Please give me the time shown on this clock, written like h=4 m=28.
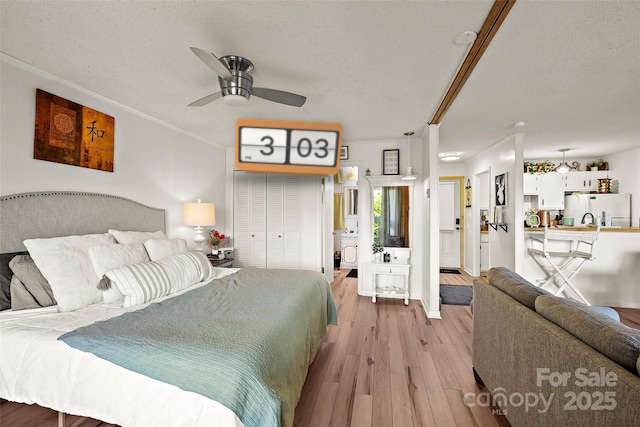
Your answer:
h=3 m=3
